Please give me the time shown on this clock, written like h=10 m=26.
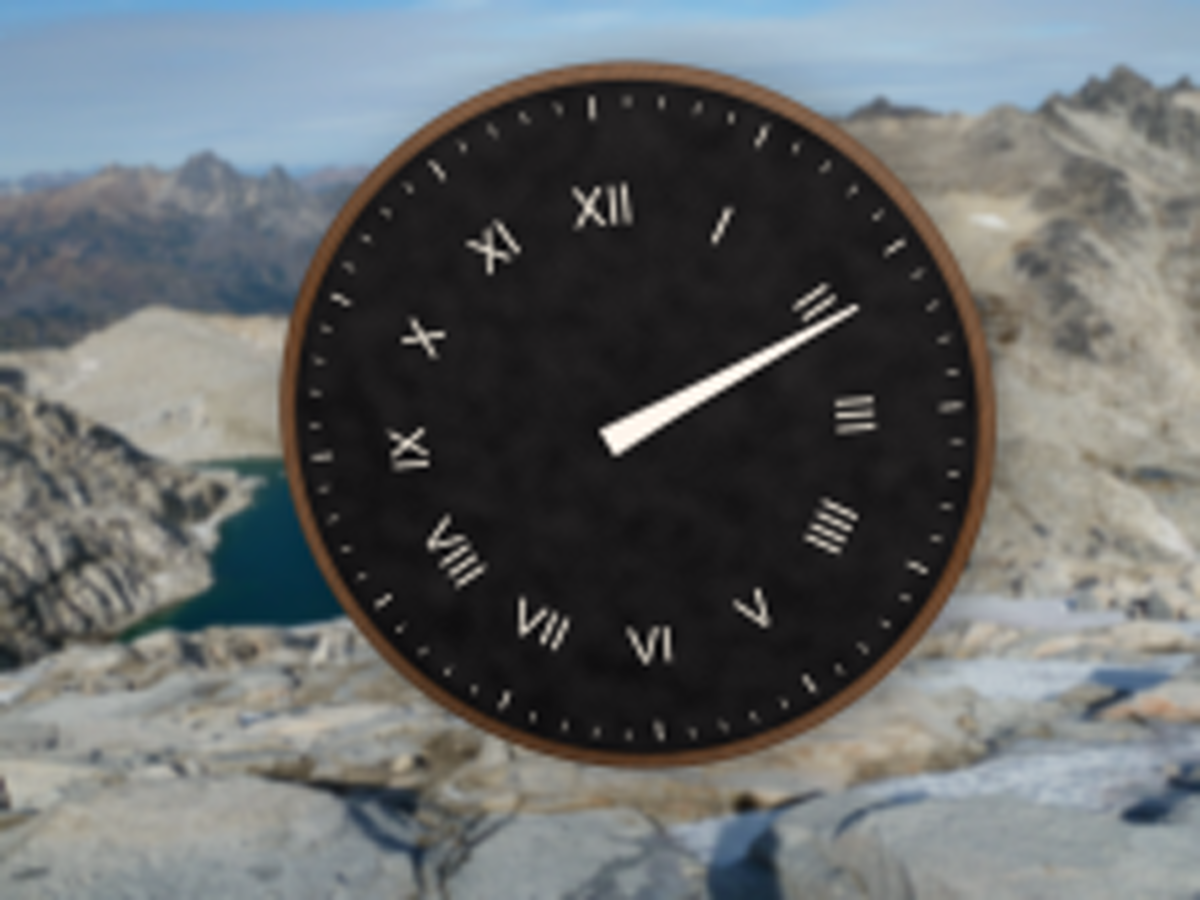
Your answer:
h=2 m=11
